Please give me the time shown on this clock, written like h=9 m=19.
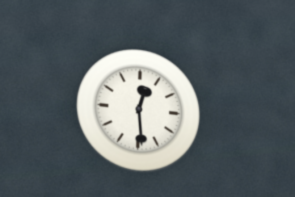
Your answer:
h=12 m=29
